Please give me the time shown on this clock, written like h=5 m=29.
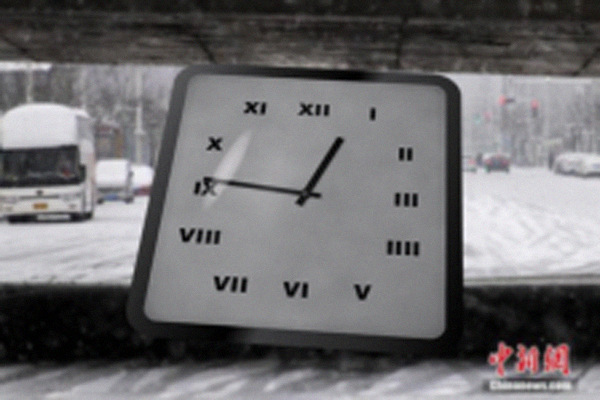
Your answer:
h=12 m=46
